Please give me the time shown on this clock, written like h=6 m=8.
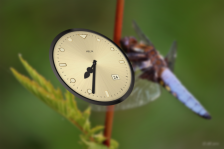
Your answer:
h=7 m=34
